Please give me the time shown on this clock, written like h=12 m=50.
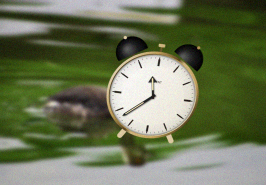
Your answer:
h=11 m=38
